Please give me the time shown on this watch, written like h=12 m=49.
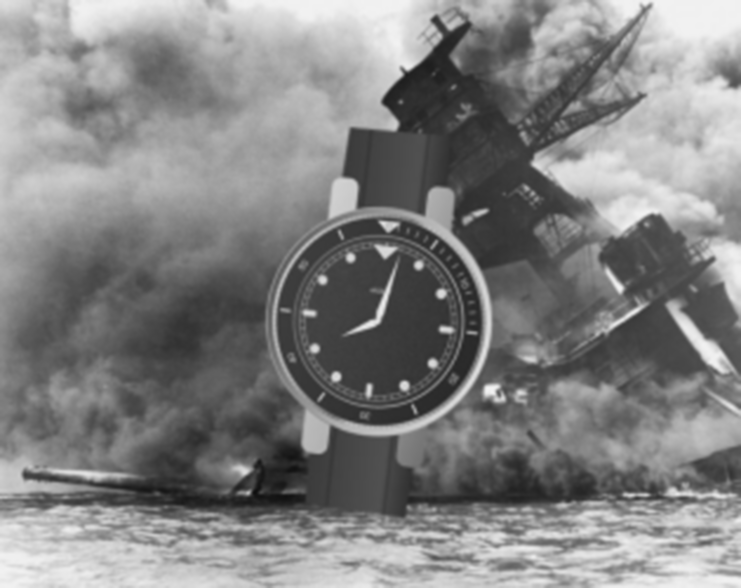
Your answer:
h=8 m=2
